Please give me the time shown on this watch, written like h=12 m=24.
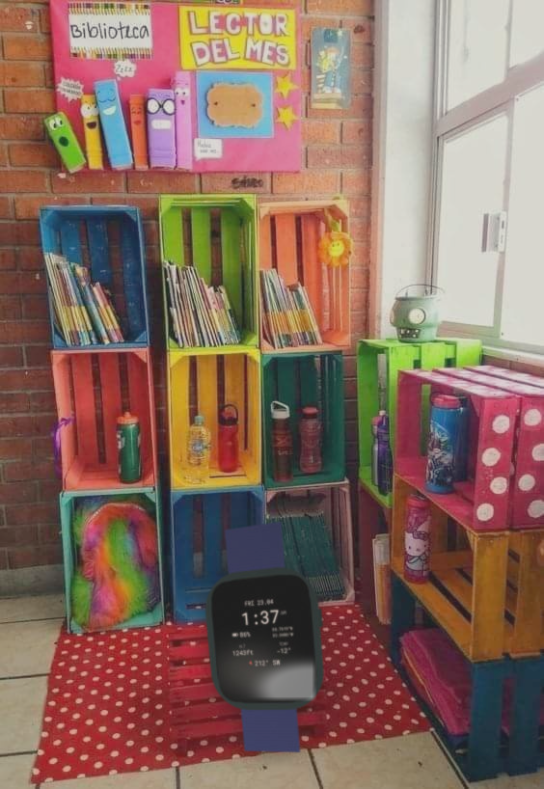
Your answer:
h=1 m=37
